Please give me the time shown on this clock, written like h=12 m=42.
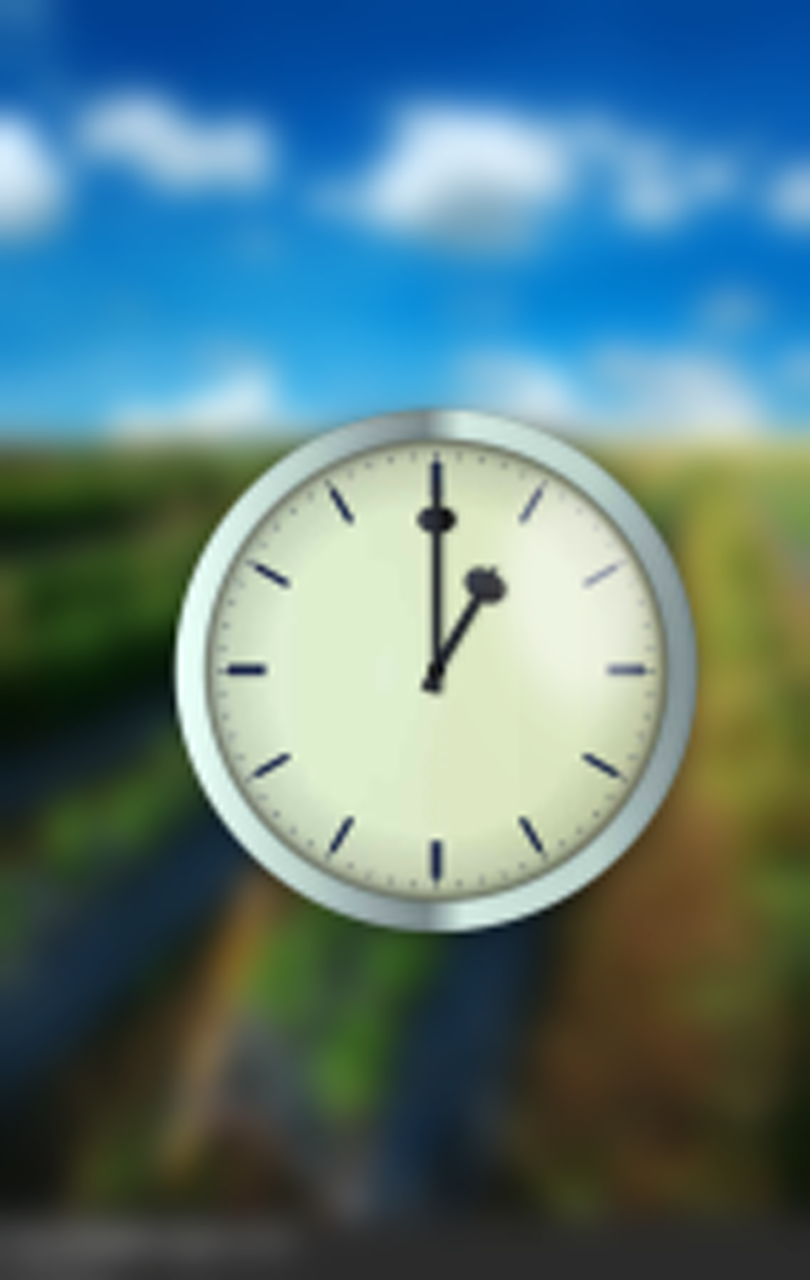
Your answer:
h=1 m=0
